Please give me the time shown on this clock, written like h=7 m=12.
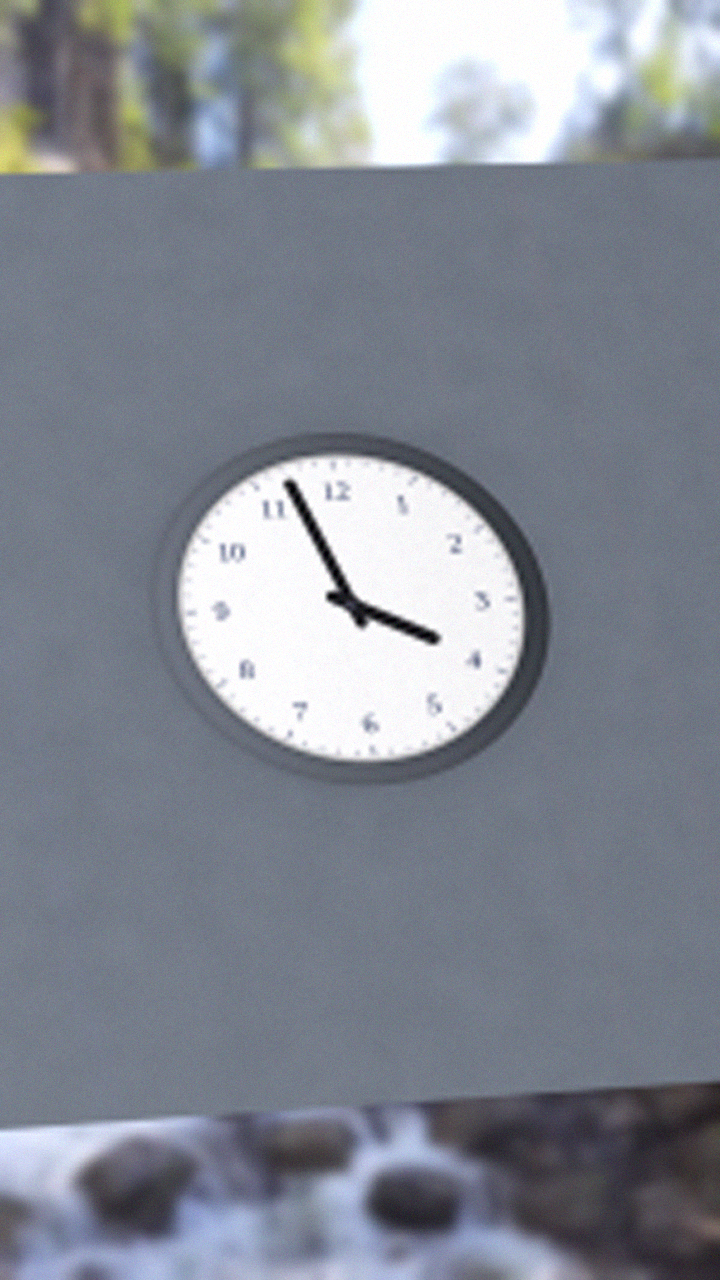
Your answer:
h=3 m=57
